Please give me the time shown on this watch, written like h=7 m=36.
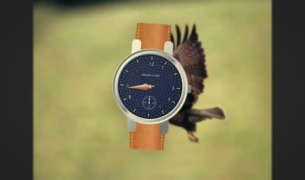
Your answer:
h=8 m=44
